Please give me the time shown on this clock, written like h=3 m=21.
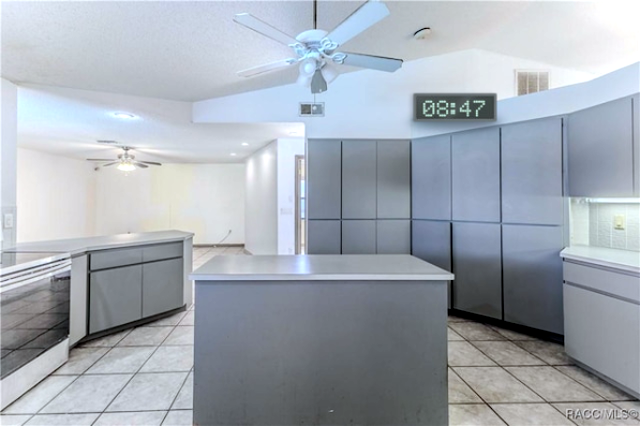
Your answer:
h=8 m=47
